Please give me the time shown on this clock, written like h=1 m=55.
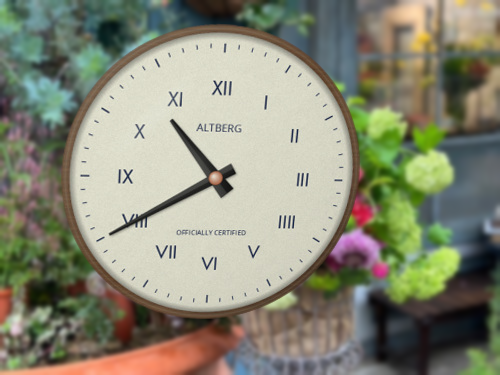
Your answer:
h=10 m=40
